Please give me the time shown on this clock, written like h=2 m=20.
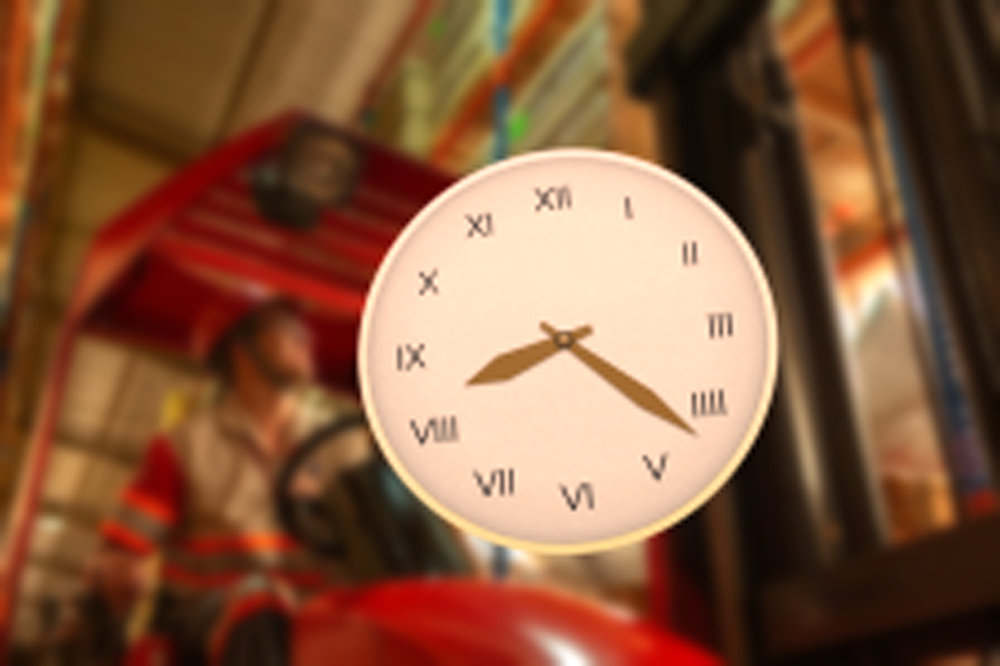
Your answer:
h=8 m=22
